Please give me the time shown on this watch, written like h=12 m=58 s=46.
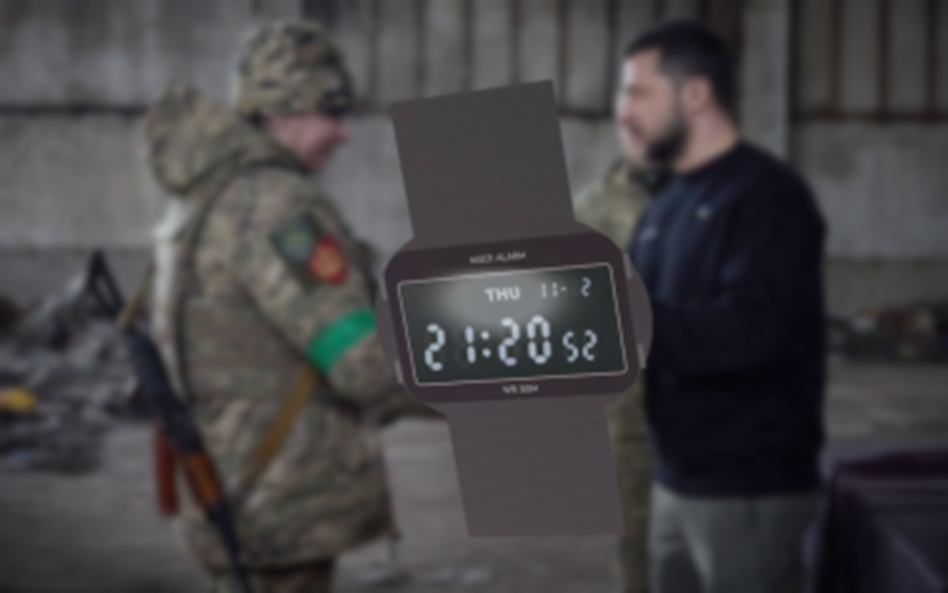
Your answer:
h=21 m=20 s=52
